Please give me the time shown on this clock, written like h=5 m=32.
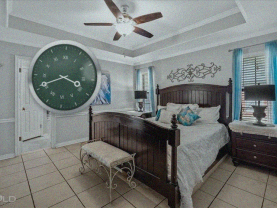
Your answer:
h=3 m=41
